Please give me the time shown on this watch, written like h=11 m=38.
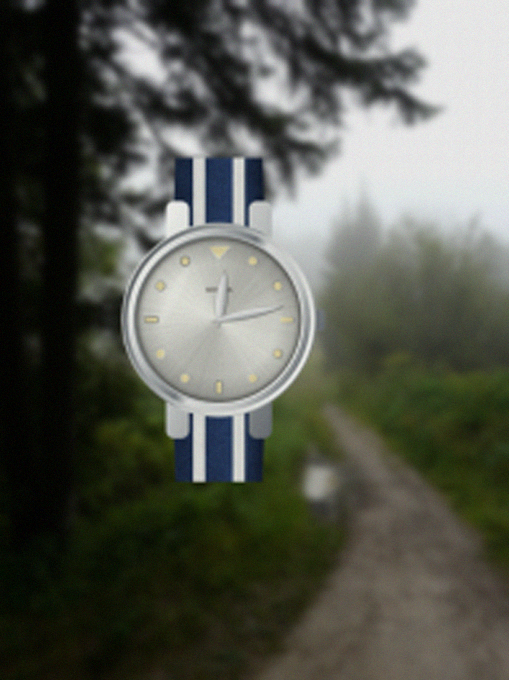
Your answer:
h=12 m=13
